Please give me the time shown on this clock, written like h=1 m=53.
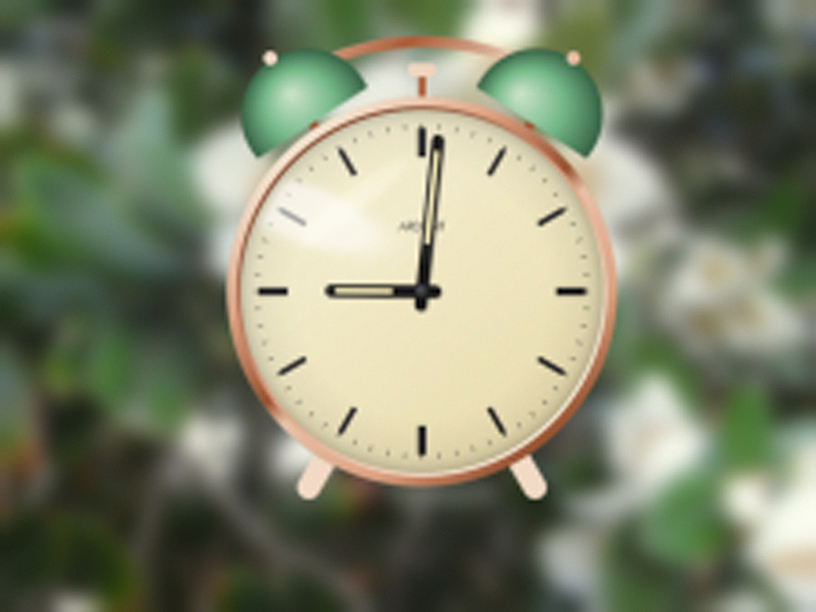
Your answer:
h=9 m=1
